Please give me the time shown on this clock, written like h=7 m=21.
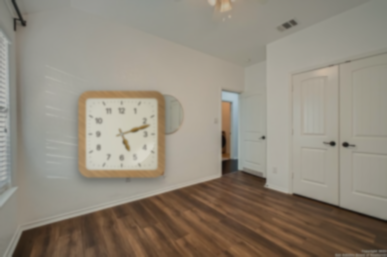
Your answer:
h=5 m=12
